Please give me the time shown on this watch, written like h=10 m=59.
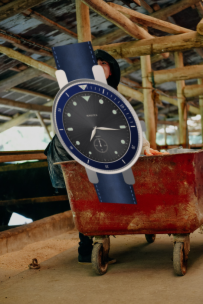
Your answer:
h=7 m=16
